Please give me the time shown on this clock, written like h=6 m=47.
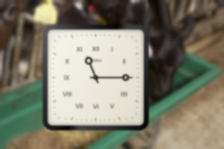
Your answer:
h=11 m=15
